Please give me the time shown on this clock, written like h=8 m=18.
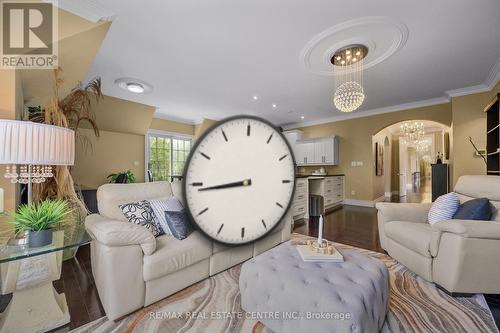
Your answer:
h=8 m=44
